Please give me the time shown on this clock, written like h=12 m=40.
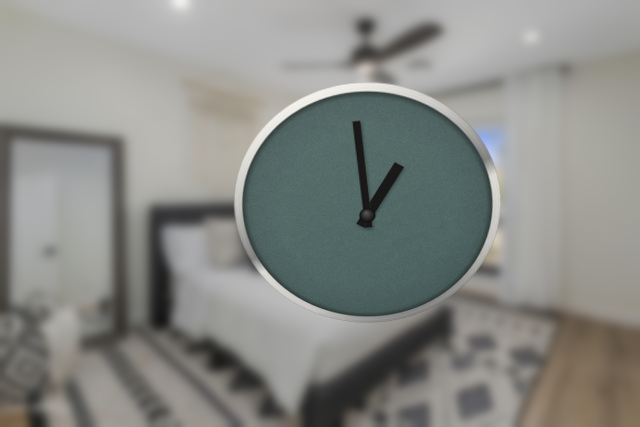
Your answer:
h=12 m=59
